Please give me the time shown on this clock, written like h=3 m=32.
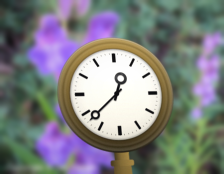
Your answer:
h=12 m=38
